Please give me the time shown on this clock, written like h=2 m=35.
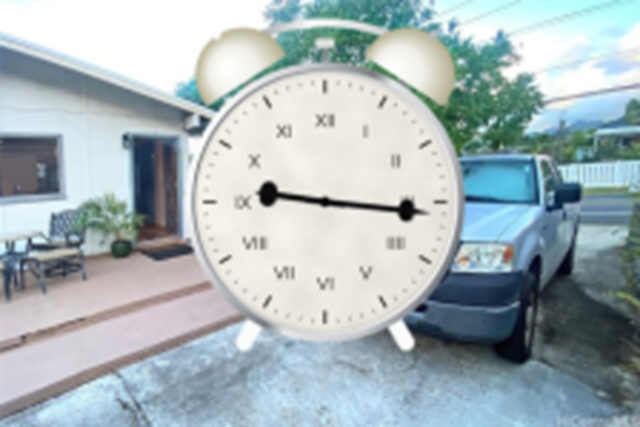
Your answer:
h=9 m=16
